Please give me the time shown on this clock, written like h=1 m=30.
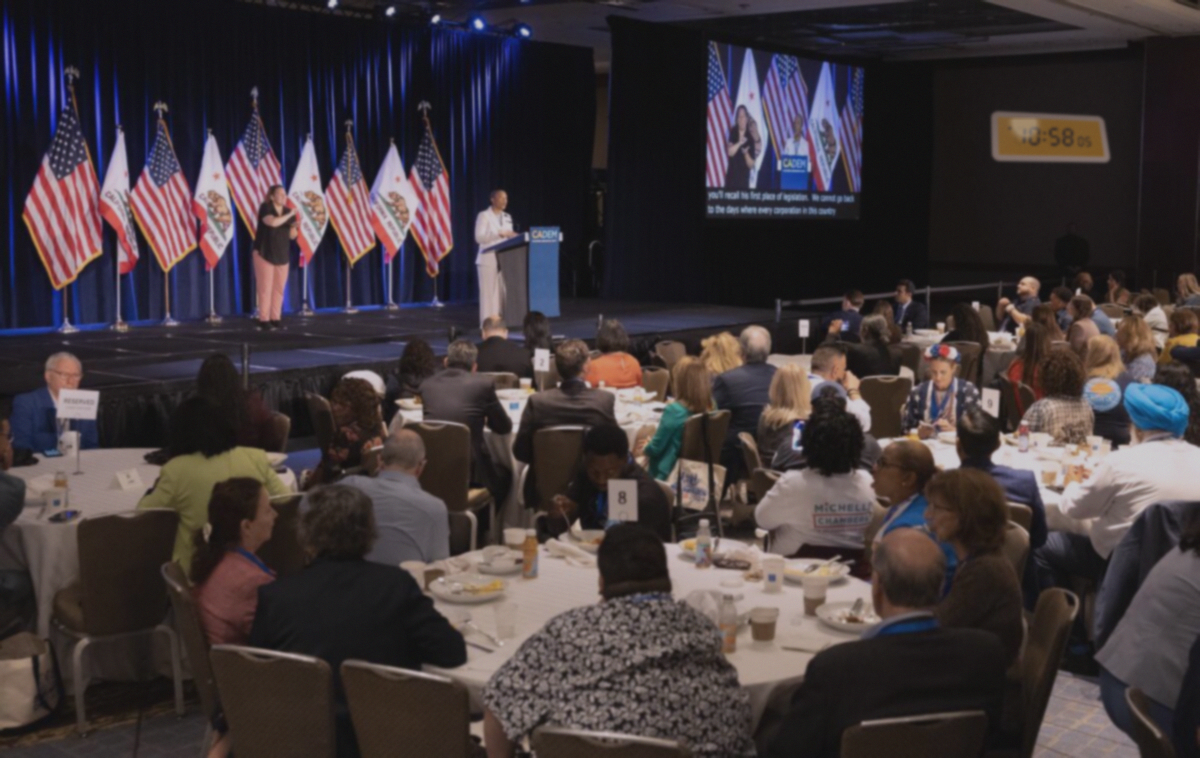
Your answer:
h=10 m=58
